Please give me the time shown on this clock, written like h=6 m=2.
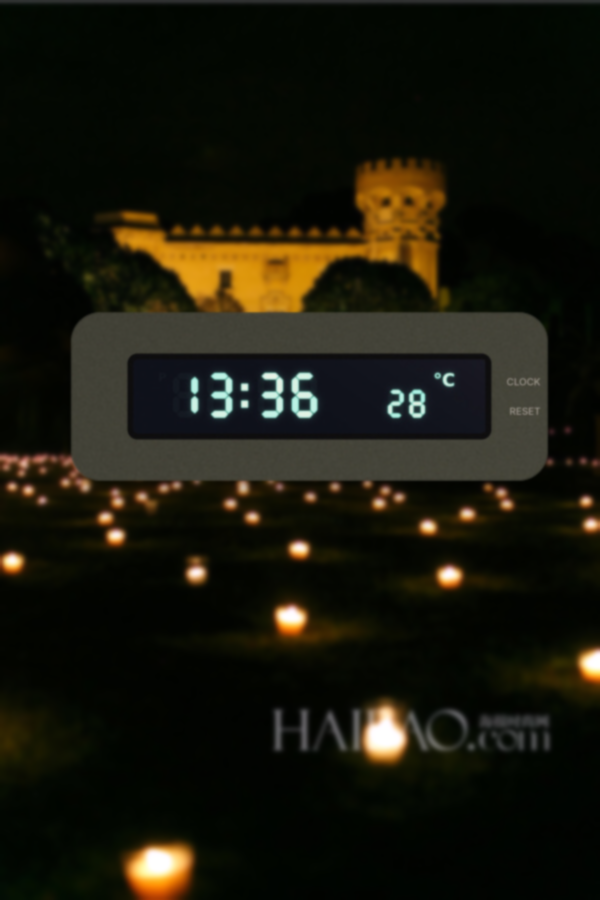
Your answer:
h=13 m=36
